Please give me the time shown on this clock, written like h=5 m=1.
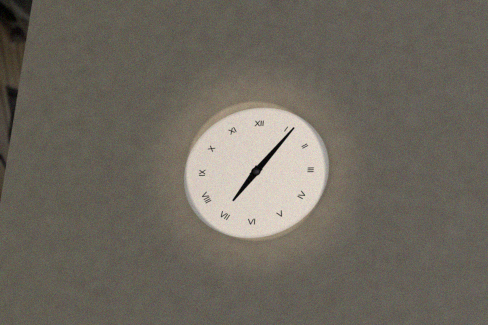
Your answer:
h=7 m=6
